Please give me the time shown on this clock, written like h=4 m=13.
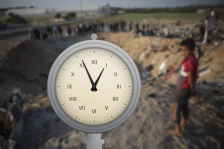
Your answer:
h=12 m=56
